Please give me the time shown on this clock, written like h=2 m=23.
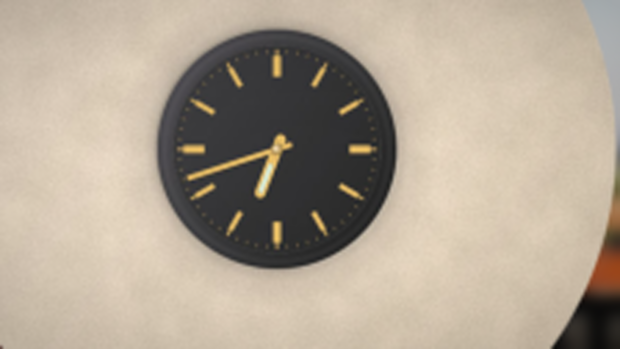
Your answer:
h=6 m=42
